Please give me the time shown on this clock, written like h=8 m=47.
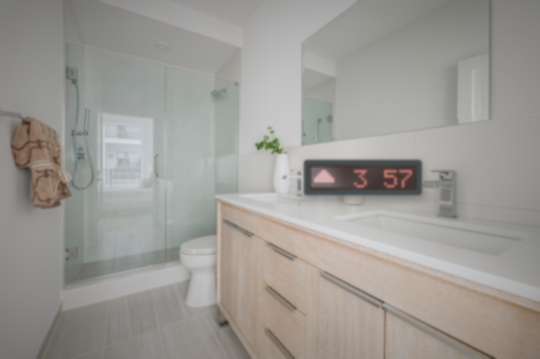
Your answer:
h=3 m=57
